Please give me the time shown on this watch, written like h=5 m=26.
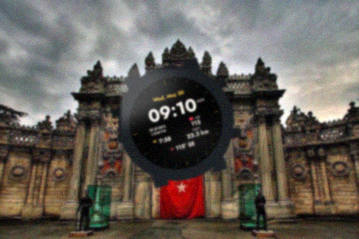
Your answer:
h=9 m=10
